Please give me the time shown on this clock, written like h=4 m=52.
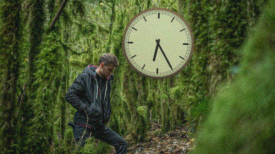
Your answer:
h=6 m=25
